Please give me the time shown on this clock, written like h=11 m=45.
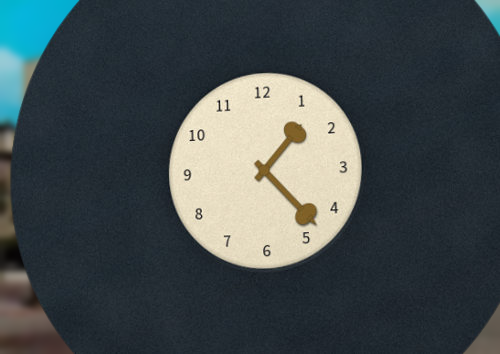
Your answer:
h=1 m=23
